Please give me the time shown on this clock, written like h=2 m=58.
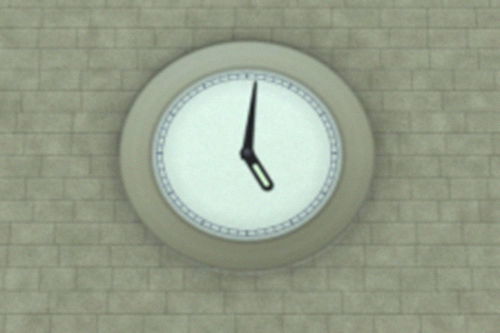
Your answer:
h=5 m=1
